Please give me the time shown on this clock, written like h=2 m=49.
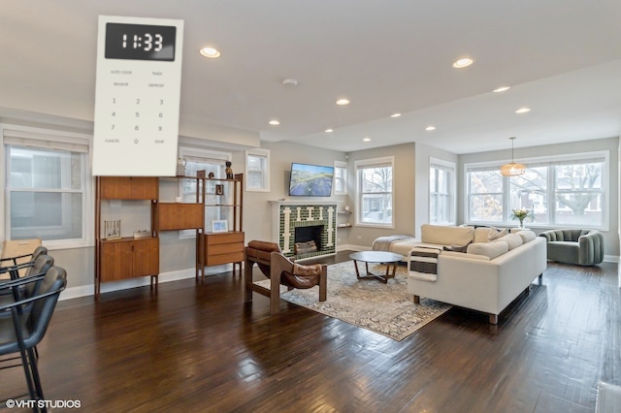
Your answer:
h=11 m=33
